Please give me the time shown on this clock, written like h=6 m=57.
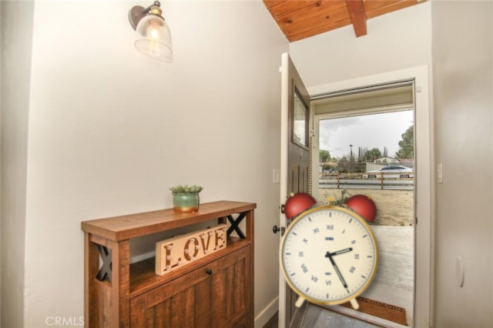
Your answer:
h=2 m=25
